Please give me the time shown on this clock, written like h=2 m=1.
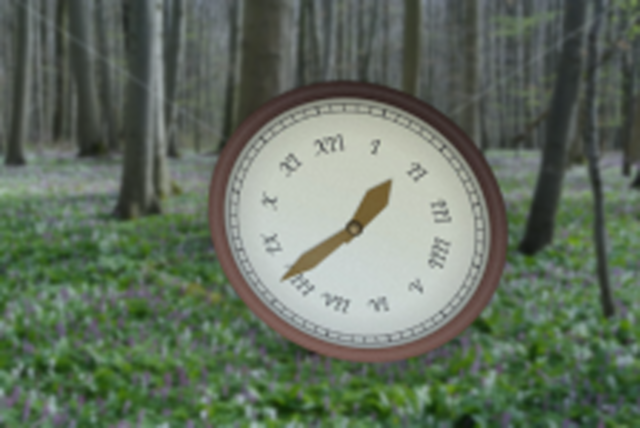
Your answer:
h=1 m=41
